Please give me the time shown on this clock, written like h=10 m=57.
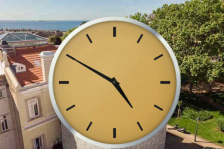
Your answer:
h=4 m=50
